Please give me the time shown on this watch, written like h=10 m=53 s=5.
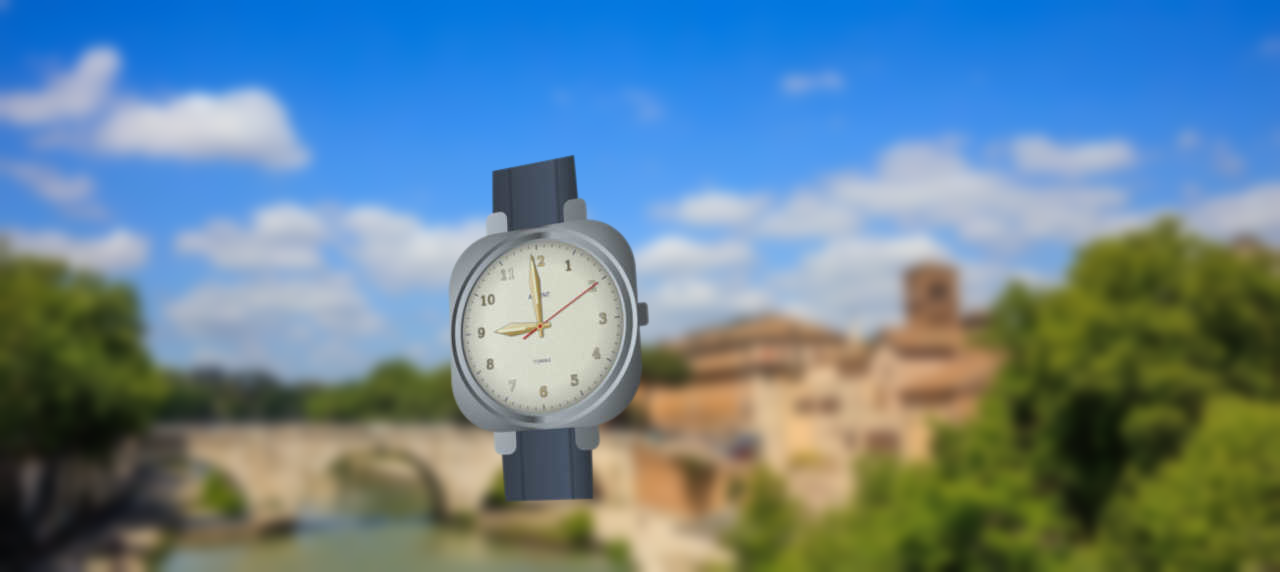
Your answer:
h=8 m=59 s=10
